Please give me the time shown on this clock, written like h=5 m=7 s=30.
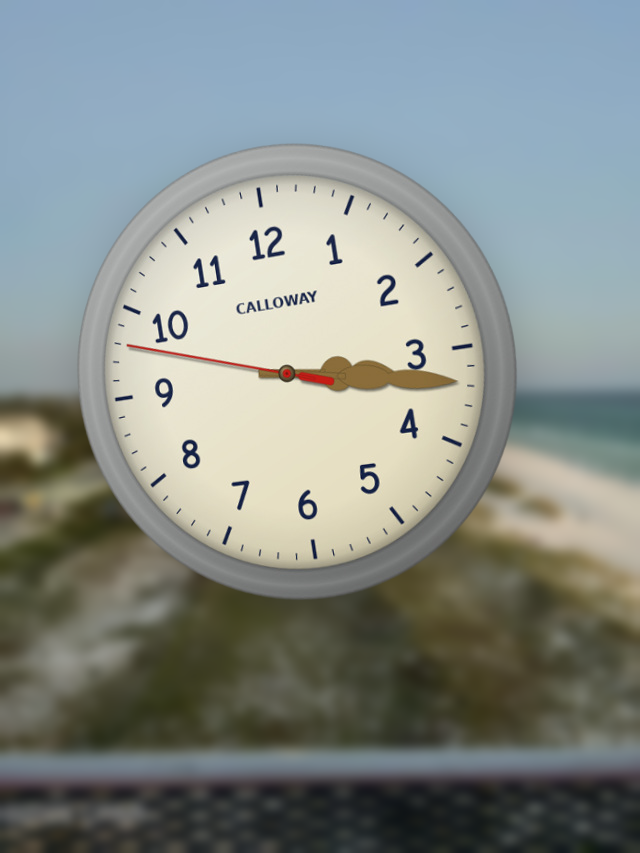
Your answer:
h=3 m=16 s=48
